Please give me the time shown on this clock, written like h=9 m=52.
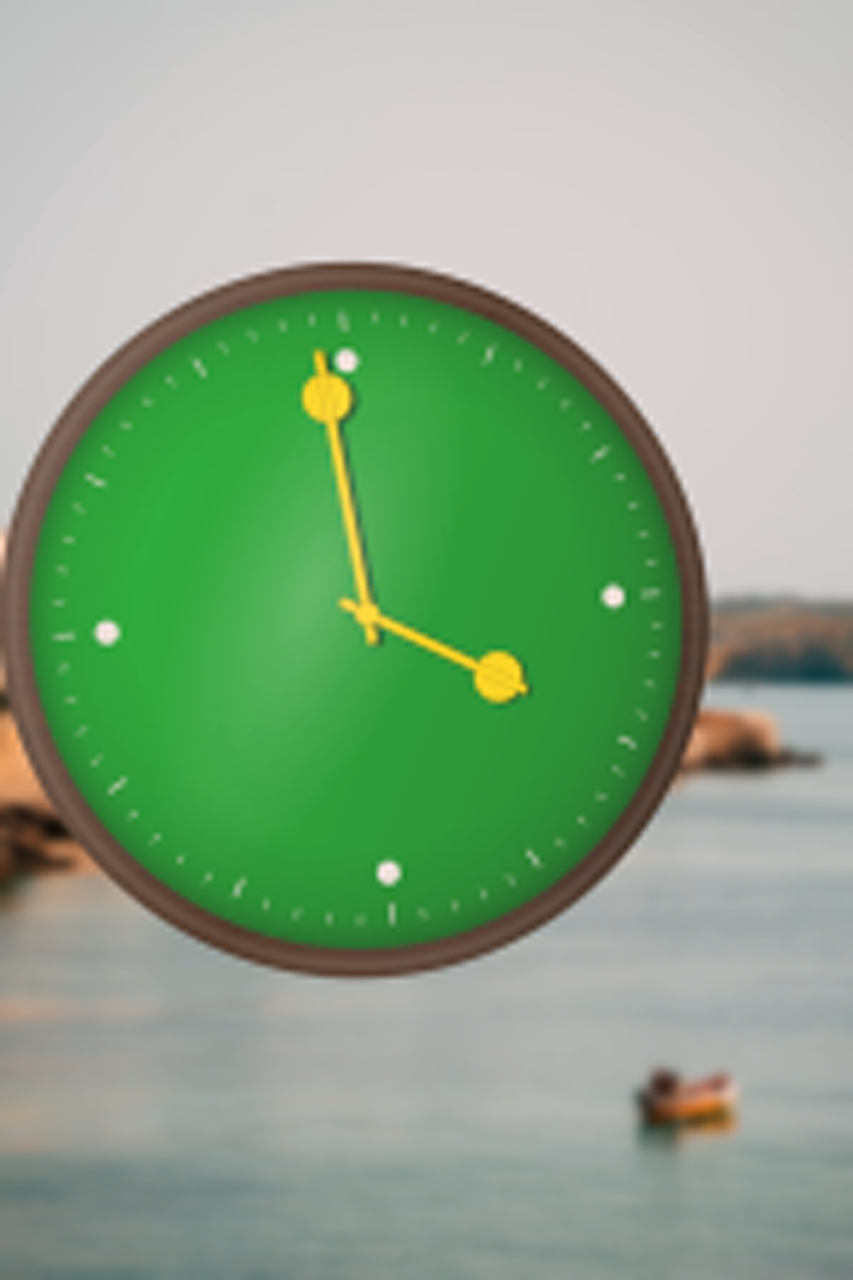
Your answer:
h=3 m=59
